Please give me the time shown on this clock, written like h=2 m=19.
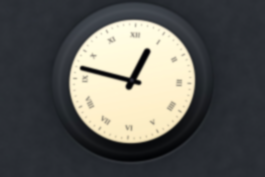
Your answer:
h=12 m=47
